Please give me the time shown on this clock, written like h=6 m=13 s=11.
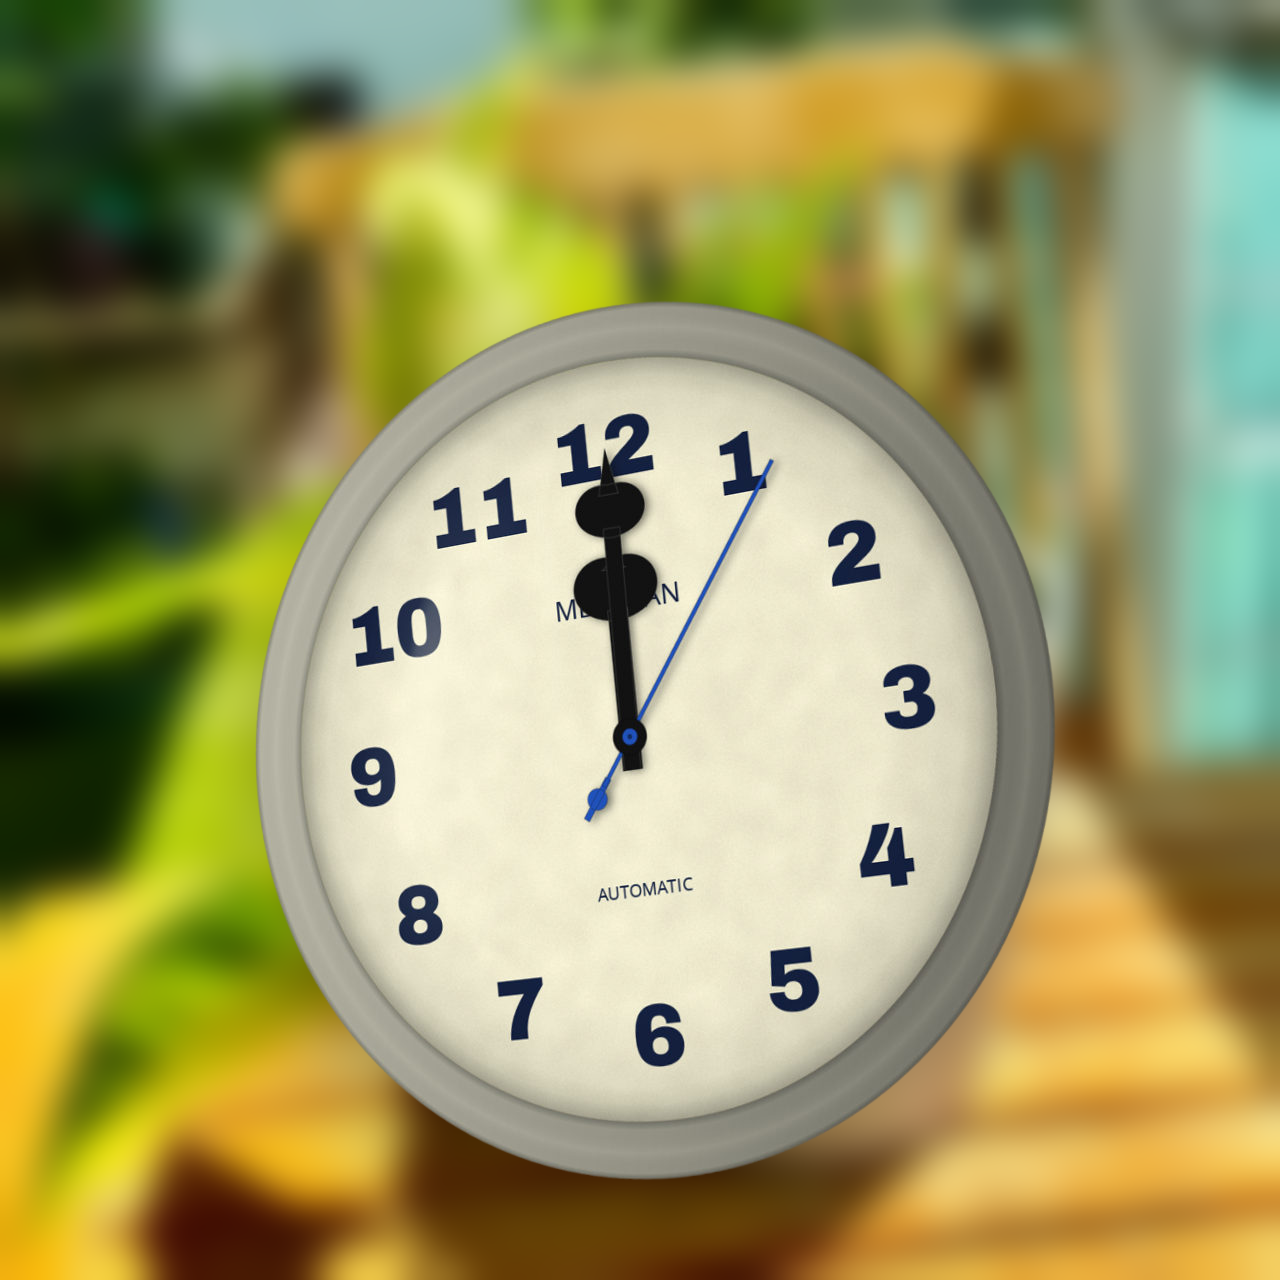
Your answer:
h=12 m=0 s=6
